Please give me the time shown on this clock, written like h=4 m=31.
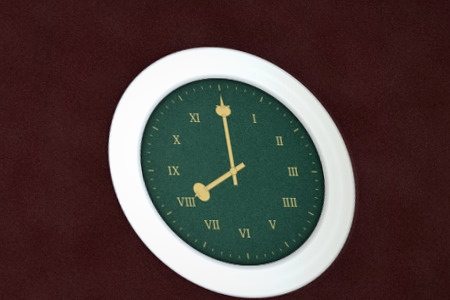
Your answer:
h=8 m=0
